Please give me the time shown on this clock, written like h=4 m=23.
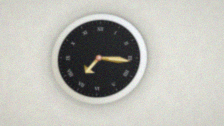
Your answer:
h=7 m=16
